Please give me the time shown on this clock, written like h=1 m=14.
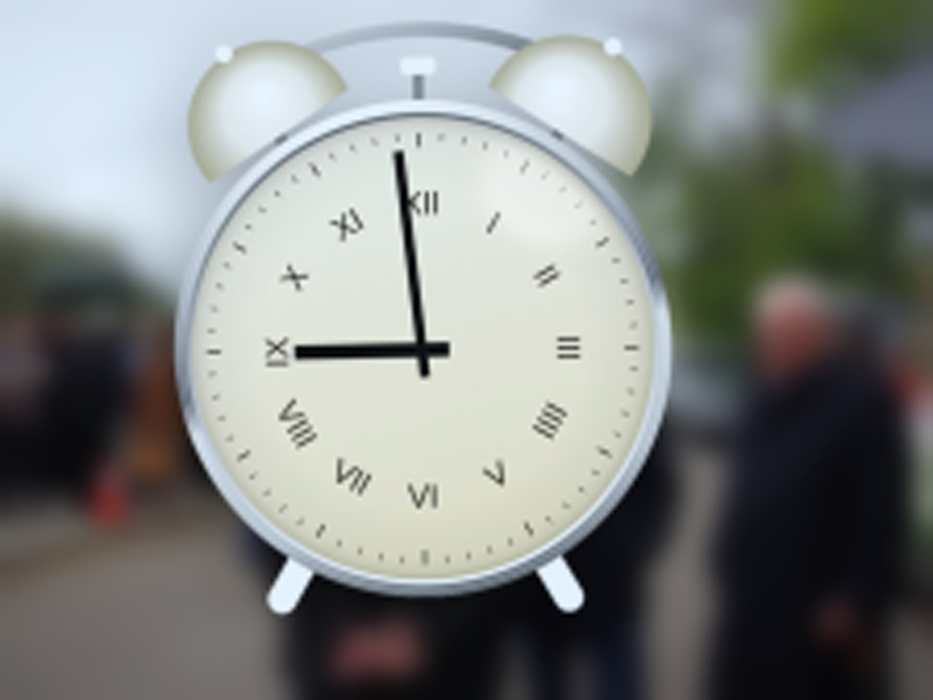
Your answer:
h=8 m=59
